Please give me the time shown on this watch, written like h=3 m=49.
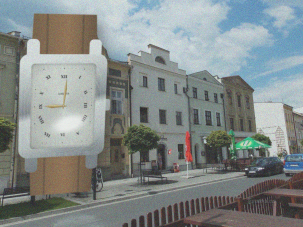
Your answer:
h=9 m=1
